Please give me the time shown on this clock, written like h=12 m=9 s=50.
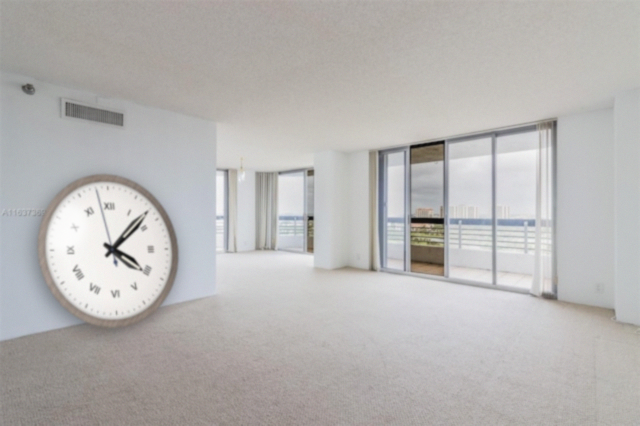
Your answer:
h=4 m=7 s=58
